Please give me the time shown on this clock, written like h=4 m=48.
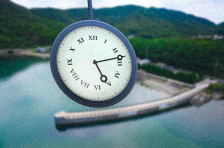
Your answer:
h=5 m=13
